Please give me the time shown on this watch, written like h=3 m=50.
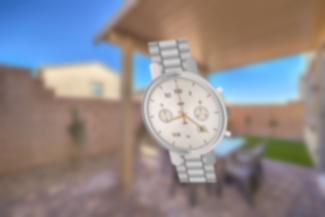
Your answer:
h=8 m=22
